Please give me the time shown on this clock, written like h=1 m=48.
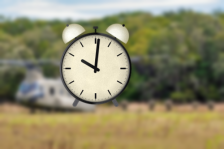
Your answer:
h=10 m=1
